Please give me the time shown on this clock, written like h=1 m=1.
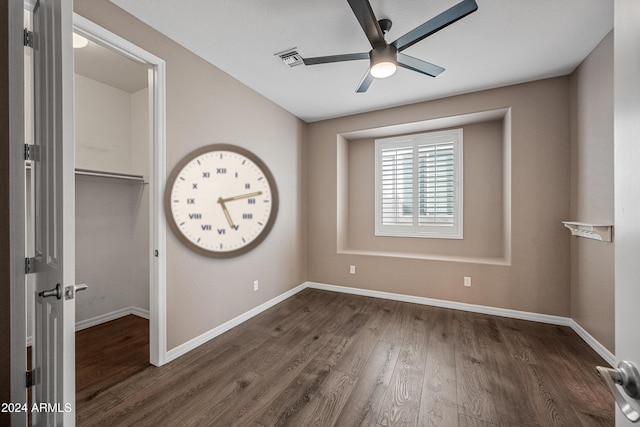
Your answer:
h=5 m=13
